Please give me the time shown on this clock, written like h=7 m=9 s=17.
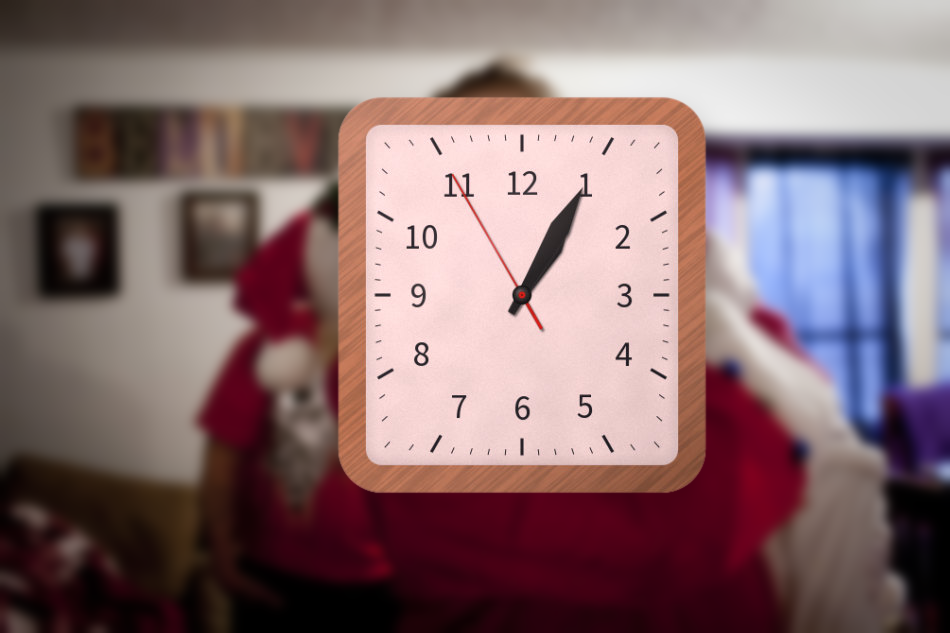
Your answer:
h=1 m=4 s=55
